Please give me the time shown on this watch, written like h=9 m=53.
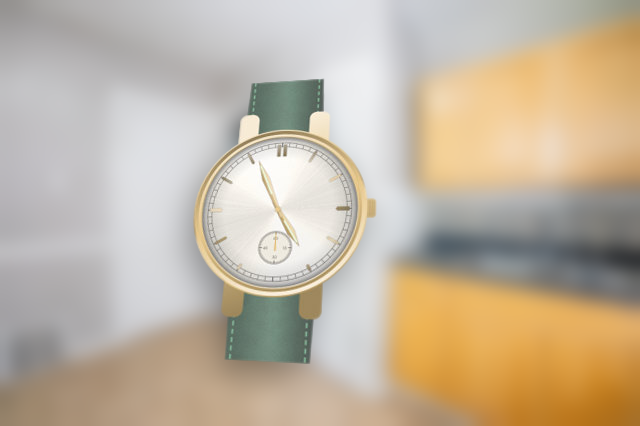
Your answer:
h=4 m=56
